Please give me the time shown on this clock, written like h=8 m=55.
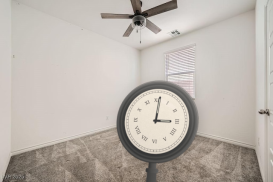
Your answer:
h=3 m=1
